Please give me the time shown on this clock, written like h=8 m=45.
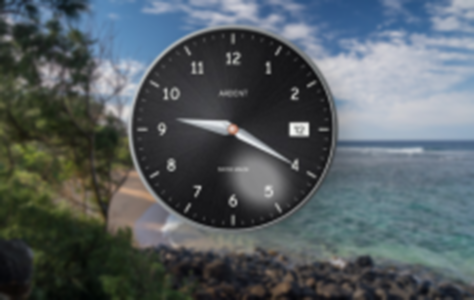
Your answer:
h=9 m=20
